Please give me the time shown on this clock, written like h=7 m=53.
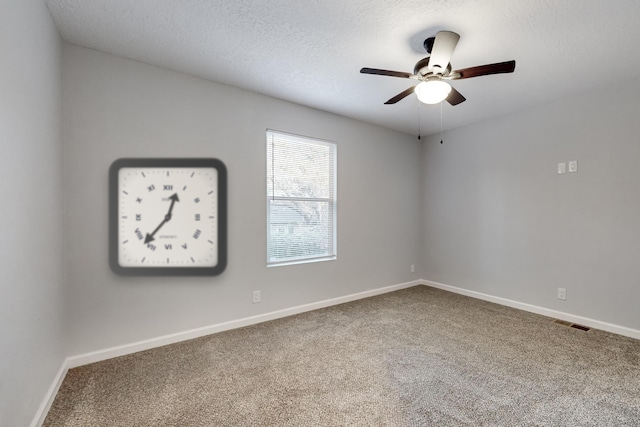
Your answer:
h=12 m=37
